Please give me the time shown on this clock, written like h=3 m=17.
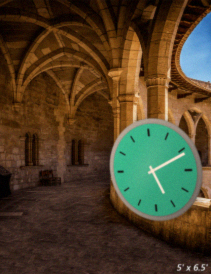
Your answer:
h=5 m=11
